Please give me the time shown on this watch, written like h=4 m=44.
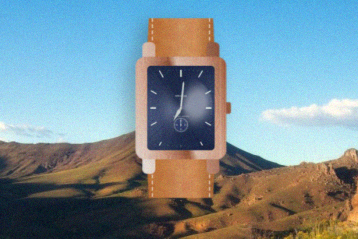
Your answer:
h=7 m=1
